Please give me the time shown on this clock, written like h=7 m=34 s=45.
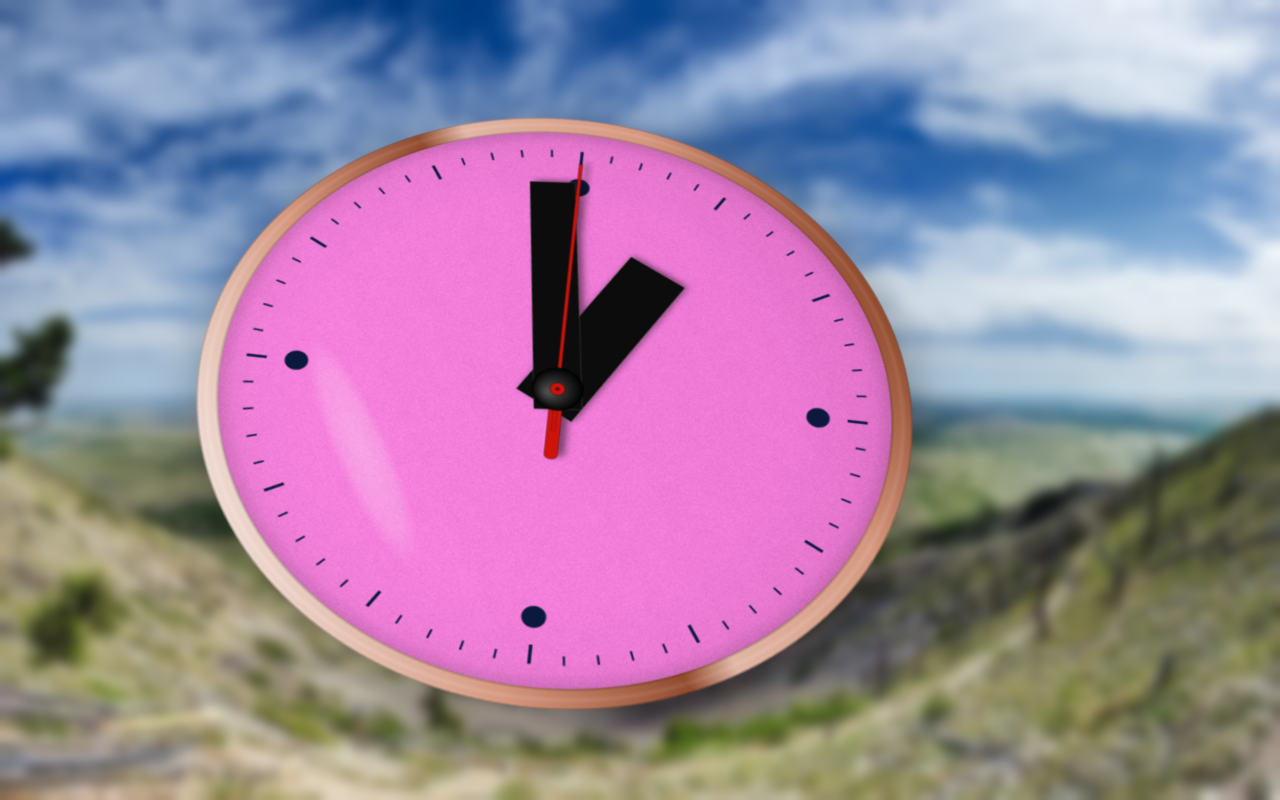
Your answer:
h=12 m=59 s=0
